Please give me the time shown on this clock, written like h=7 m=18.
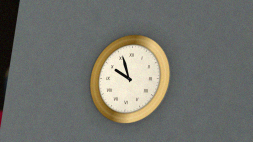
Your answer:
h=9 m=56
